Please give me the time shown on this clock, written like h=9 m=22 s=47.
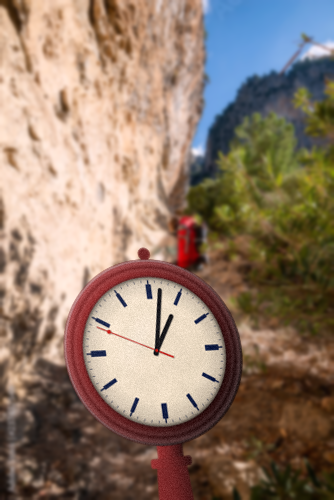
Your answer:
h=1 m=1 s=49
